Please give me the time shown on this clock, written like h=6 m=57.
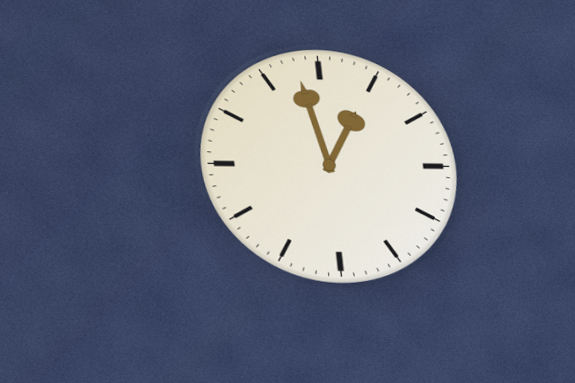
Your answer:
h=12 m=58
